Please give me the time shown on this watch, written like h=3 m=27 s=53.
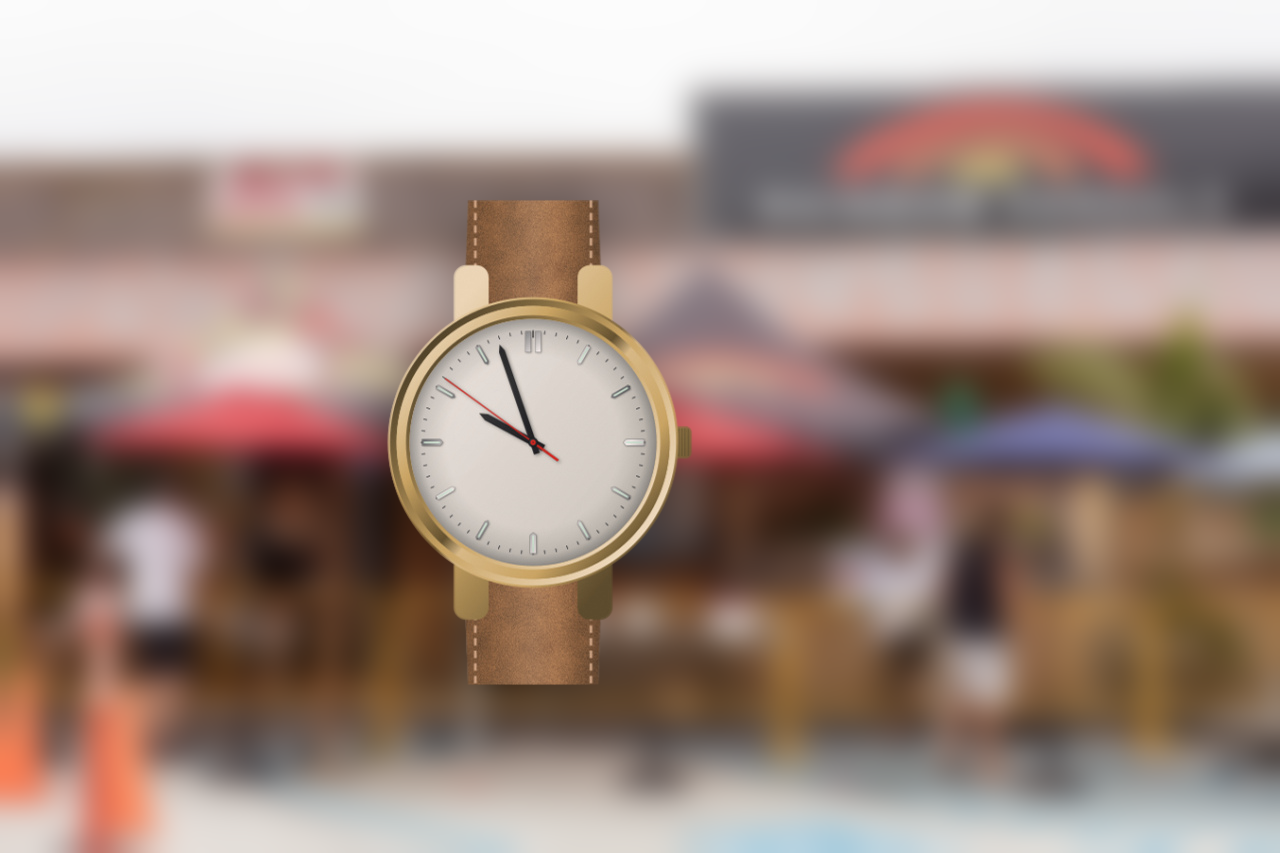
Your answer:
h=9 m=56 s=51
